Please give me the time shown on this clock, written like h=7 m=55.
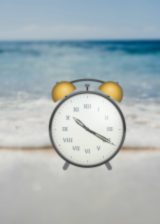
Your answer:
h=10 m=20
